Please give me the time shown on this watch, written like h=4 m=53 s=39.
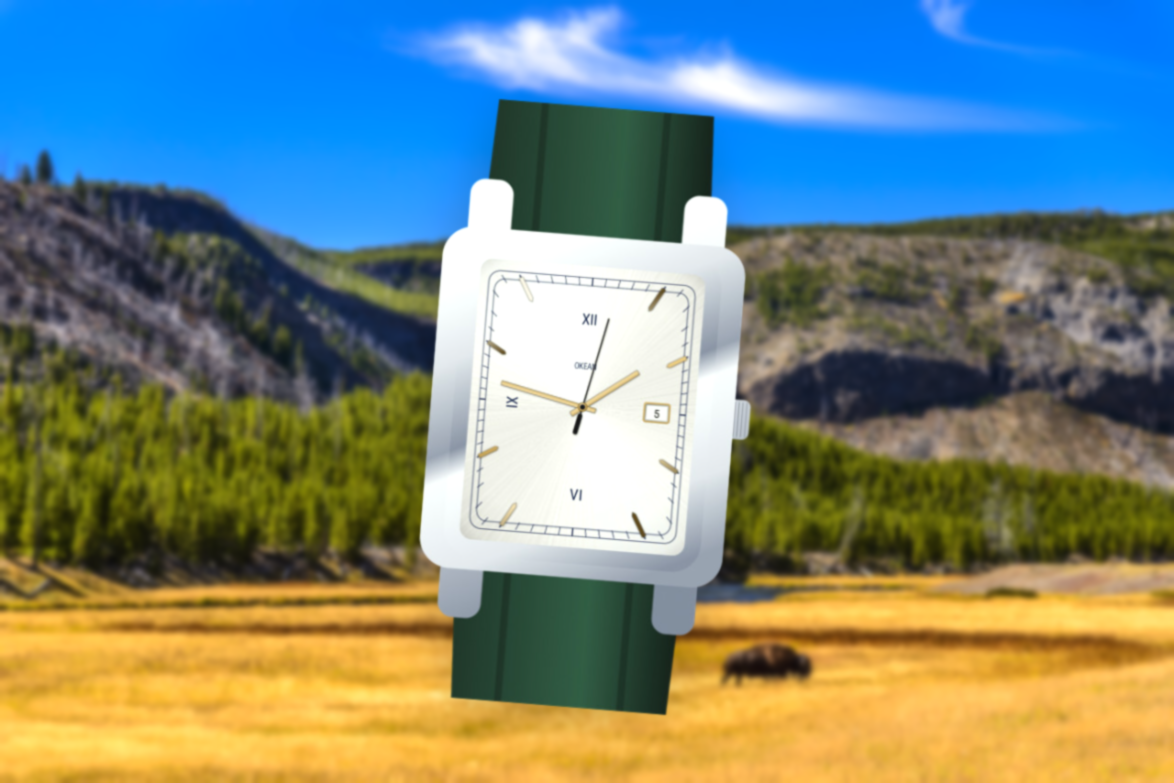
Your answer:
h=1 m=47 s=2
